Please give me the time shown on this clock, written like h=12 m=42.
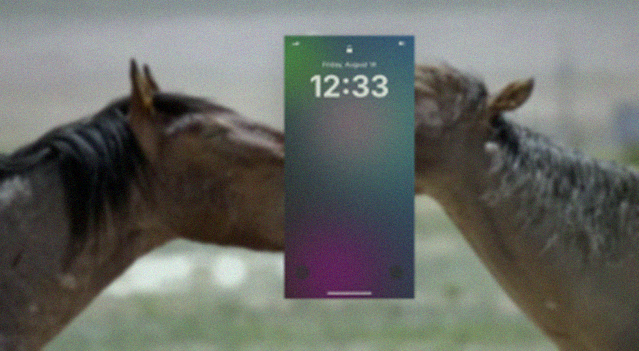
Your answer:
h=12 m=33
